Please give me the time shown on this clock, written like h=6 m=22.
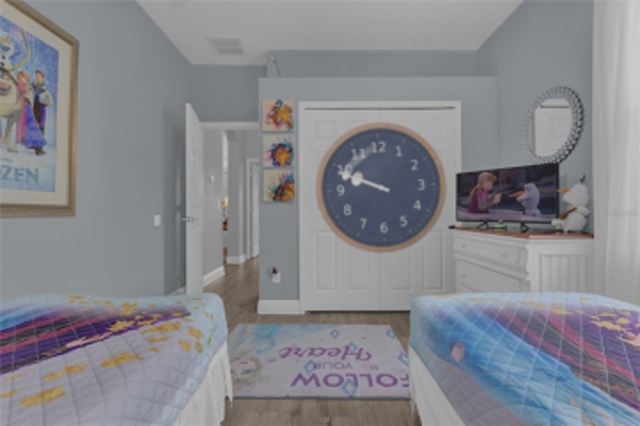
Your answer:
h=9 m=49
